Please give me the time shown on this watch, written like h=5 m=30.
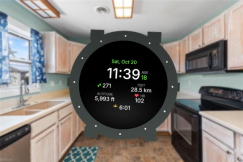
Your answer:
h=11 m=39
